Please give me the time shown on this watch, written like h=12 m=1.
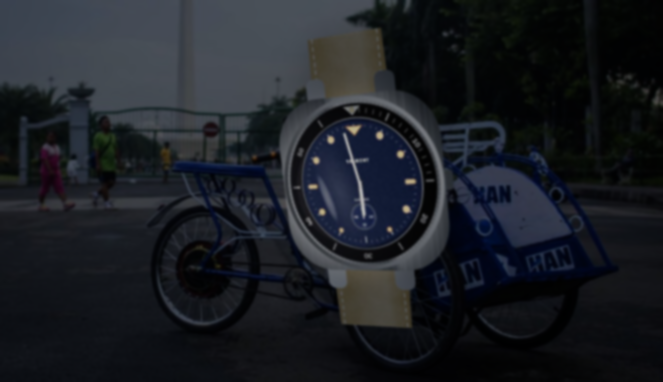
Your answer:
h=5 m=58
